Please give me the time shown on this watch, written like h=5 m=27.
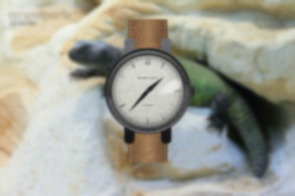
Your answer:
h=1 m=37
